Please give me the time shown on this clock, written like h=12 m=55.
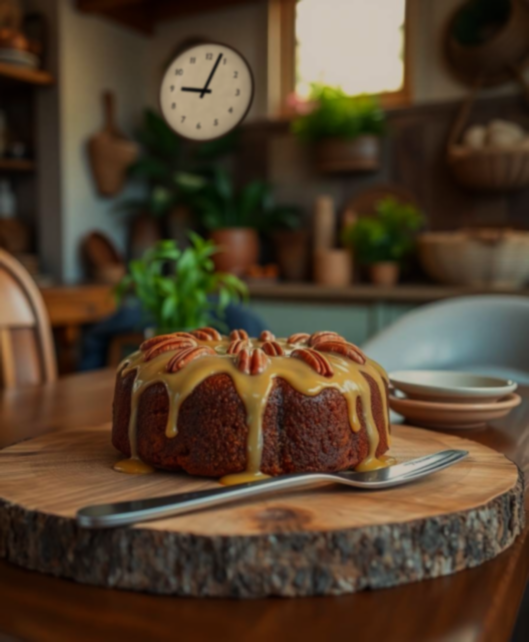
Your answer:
h=9 m=3
